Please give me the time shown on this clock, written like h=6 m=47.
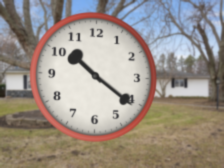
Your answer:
h=10 m=21
